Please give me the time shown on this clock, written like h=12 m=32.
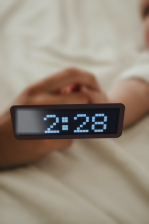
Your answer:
h=2 m=28
